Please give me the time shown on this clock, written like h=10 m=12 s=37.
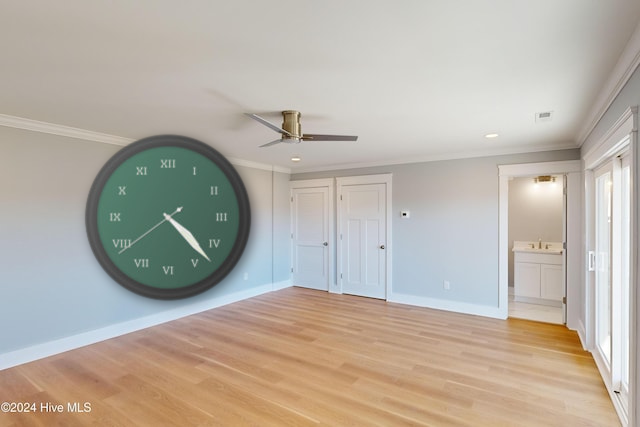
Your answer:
h=4 m=22 s=39
